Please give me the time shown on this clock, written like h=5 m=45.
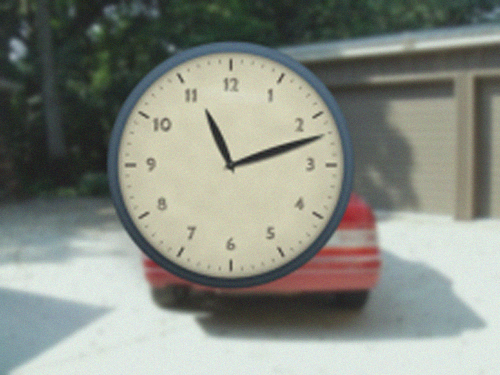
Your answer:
h=11 m=12
